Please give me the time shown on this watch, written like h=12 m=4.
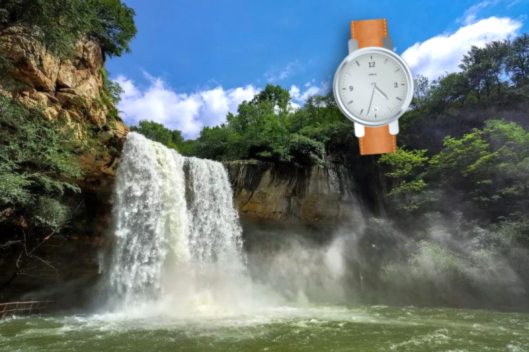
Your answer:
h=4 m=33
